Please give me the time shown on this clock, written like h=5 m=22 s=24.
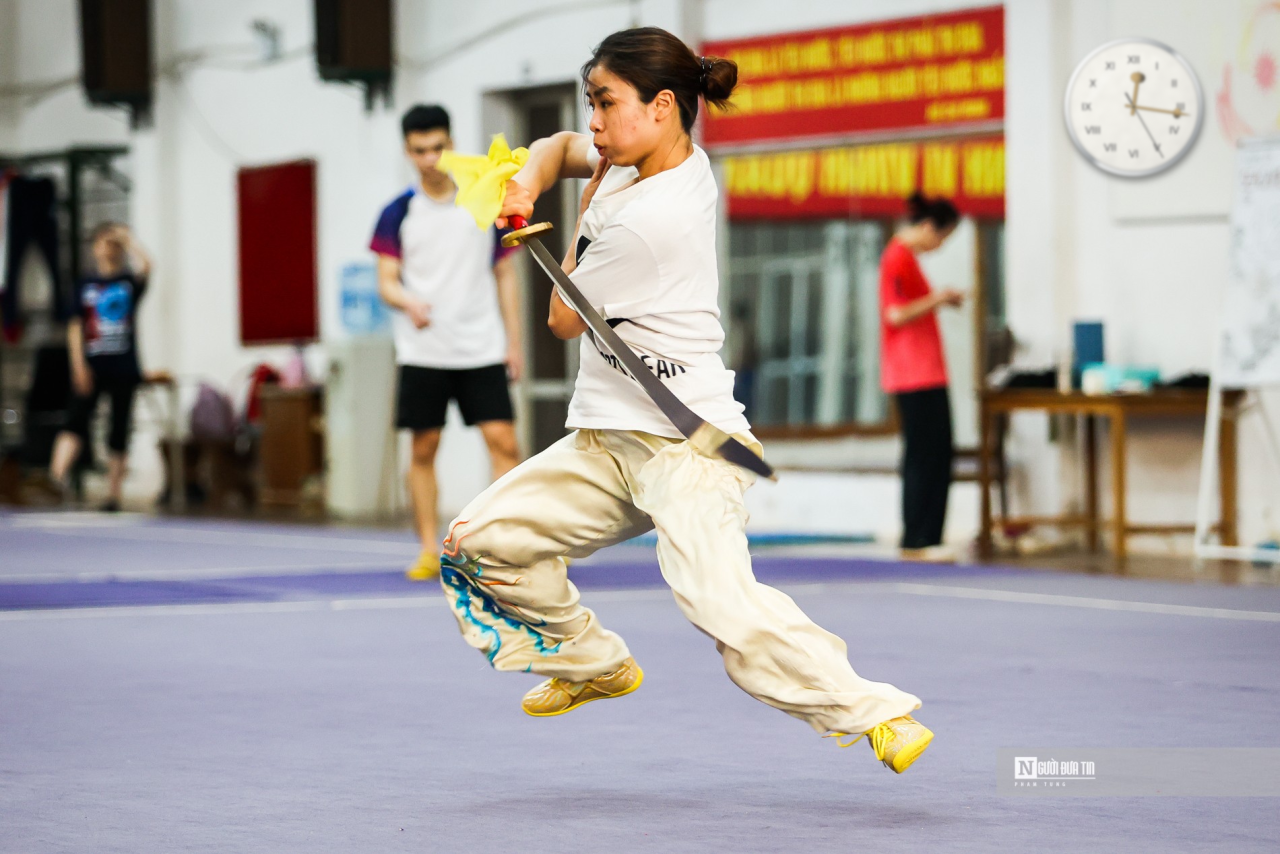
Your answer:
h=12 m=16 s=25
